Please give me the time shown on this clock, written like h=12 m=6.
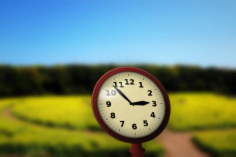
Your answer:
h=2 m=53
